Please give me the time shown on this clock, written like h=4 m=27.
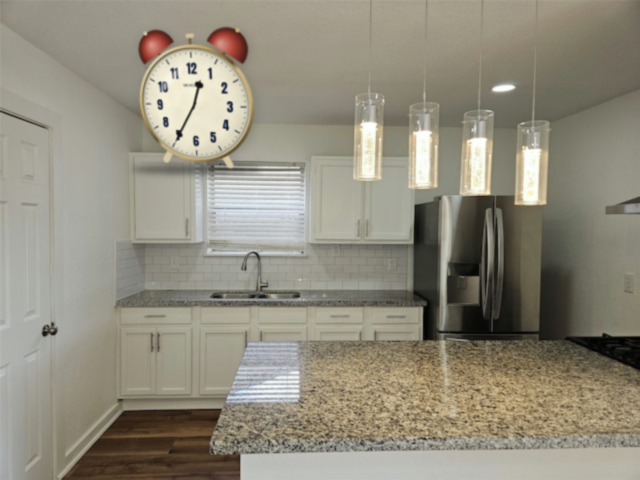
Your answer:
h=12 m=35
